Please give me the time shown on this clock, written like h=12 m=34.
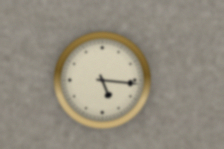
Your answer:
h=5 m=16
